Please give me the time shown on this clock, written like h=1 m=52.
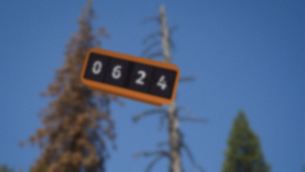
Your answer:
h=6 m=24
